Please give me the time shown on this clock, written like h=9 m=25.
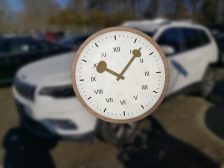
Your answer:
h=10 m=7
